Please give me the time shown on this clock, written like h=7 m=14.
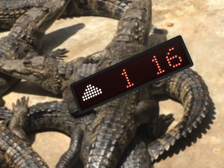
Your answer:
h=1 m=16
